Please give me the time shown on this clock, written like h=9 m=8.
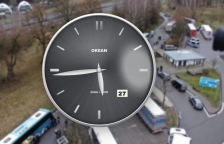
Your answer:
h=5 m=44
